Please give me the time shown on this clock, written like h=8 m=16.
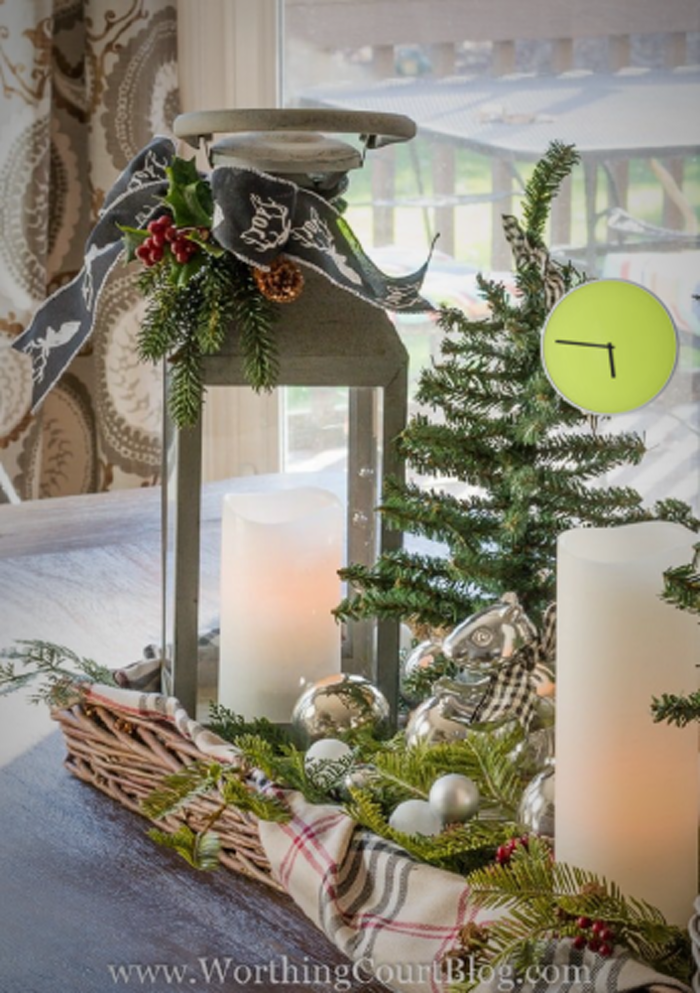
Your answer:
h=5 m=46
